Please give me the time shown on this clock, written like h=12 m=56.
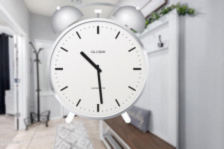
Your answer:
h=10 m=29
